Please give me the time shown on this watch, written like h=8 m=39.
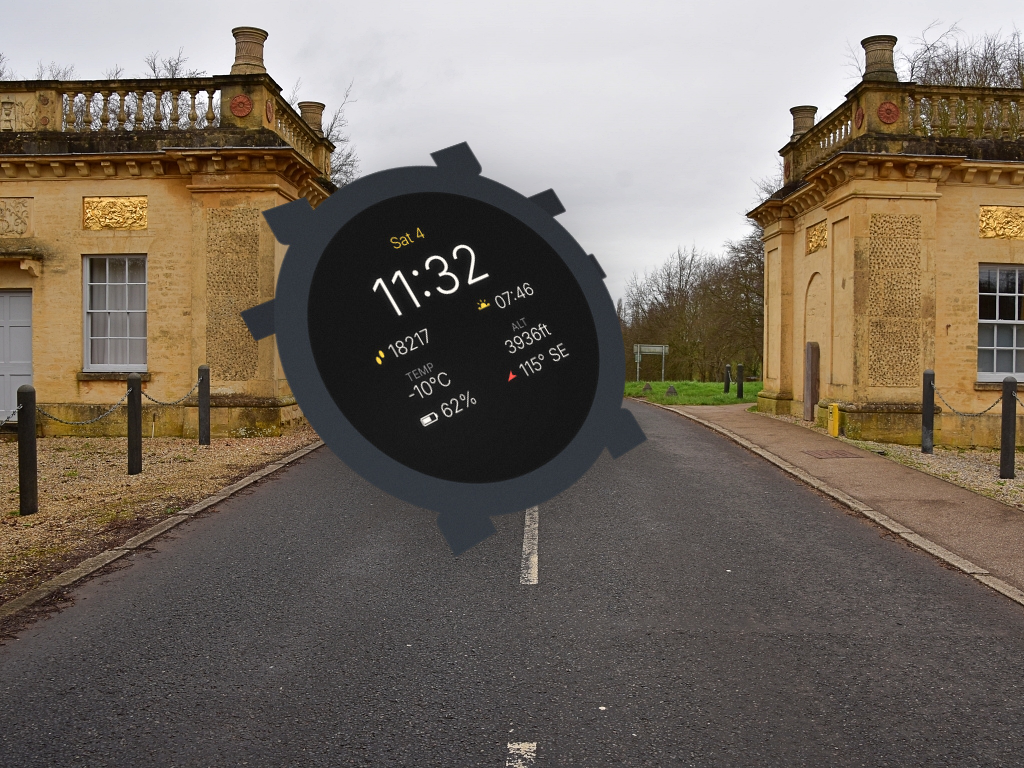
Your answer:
h=11 m=32
